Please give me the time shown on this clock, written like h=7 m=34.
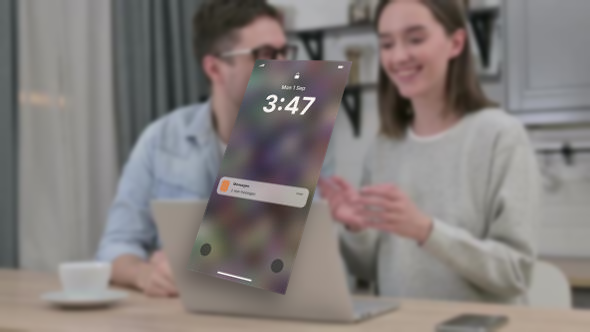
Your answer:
h=3 m=47
